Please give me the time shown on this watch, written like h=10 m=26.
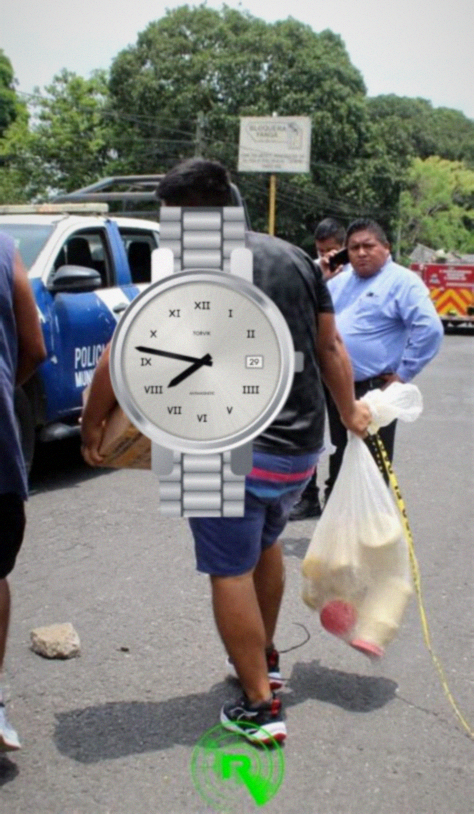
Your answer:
h=7 m=47
